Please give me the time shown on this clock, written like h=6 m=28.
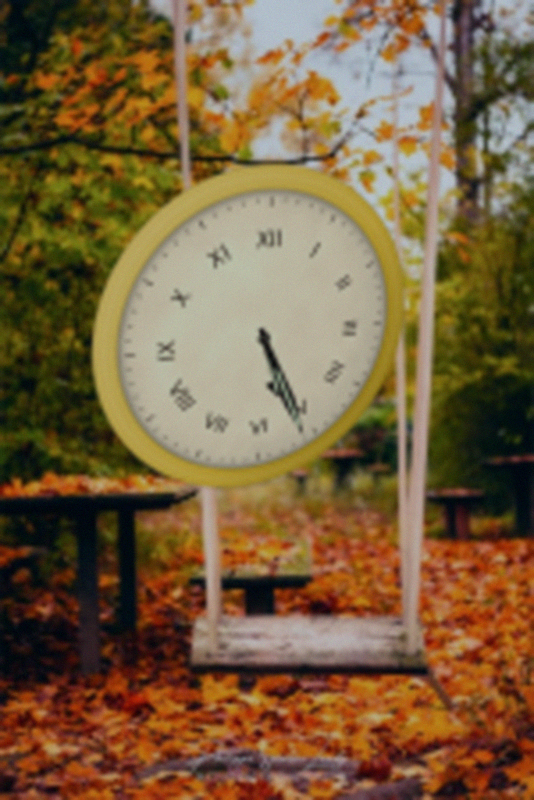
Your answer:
h=5 m=26
